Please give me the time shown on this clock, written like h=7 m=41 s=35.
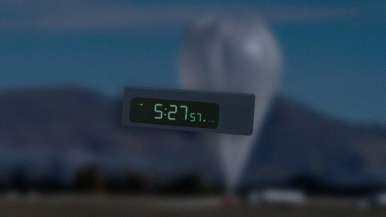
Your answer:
h=5 m=27 s=57
